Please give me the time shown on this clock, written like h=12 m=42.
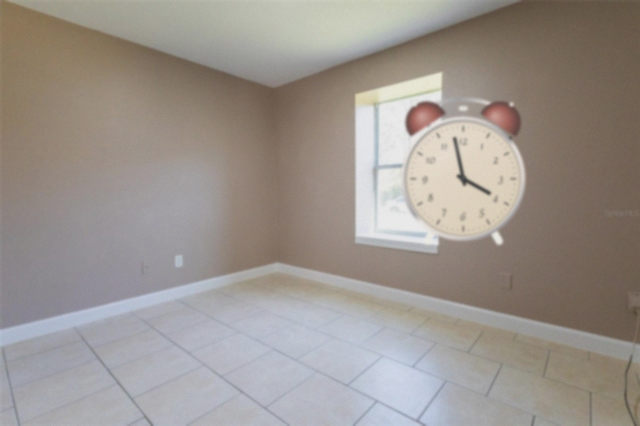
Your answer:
h=3 m=58
